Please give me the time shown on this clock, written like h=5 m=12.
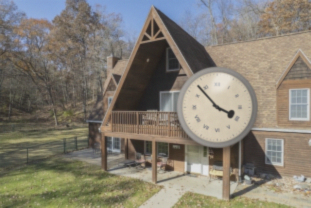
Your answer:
h=3 m=53
